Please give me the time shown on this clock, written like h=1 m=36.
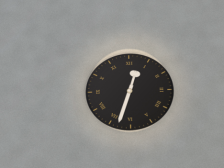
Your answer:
h=12 m=33
